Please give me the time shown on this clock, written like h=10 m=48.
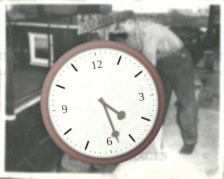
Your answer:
h=4 m=28
